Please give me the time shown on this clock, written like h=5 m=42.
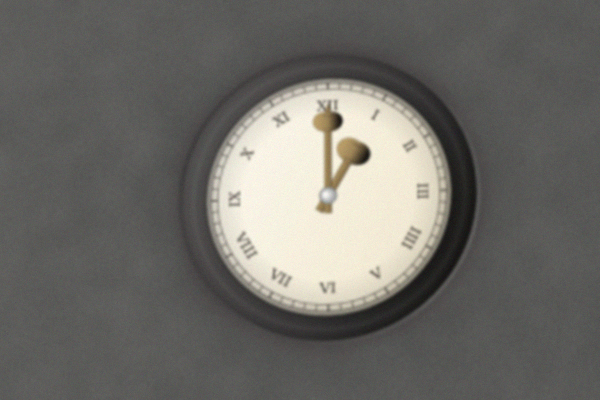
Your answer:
h=1 m=0
